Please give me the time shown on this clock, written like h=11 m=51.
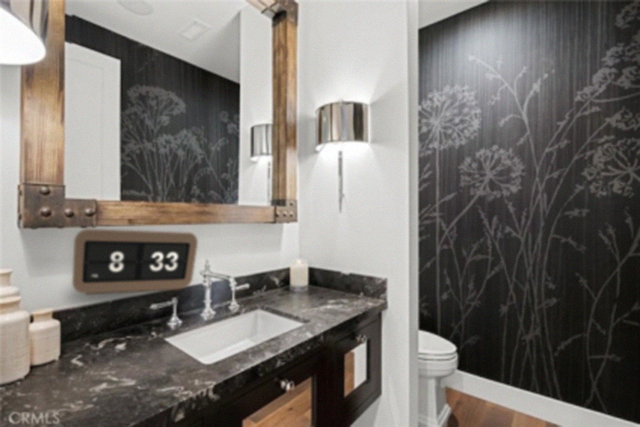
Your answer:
h=8 m=33
